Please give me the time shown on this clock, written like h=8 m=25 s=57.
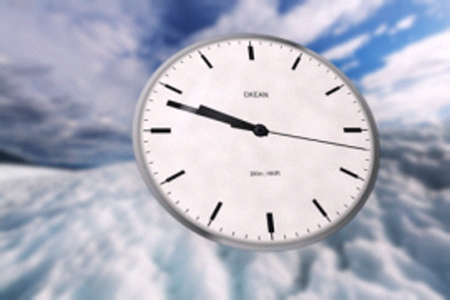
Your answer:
h=9 m=48 s=17
